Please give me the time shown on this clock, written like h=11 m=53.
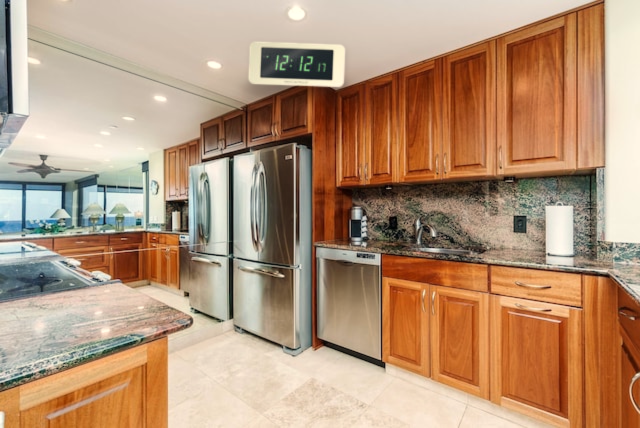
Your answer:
h=12 m=12
